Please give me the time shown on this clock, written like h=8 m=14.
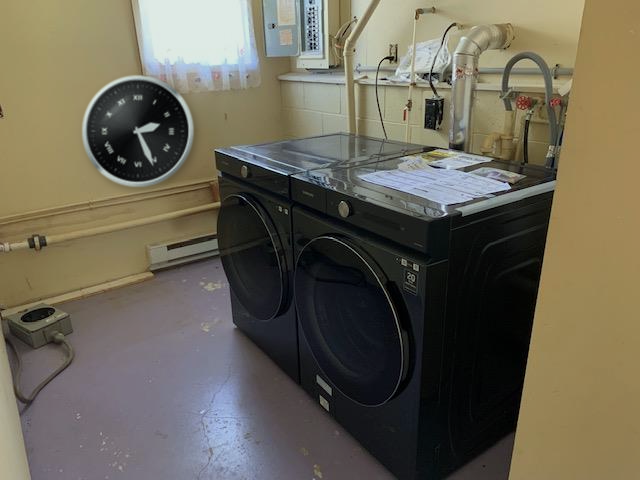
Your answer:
h=2 m=26
